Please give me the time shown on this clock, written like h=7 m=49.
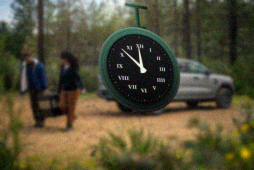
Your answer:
h=11 m=52
